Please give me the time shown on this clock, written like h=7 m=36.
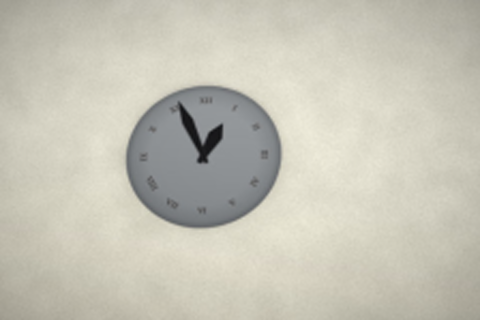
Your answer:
h=12 m=56
